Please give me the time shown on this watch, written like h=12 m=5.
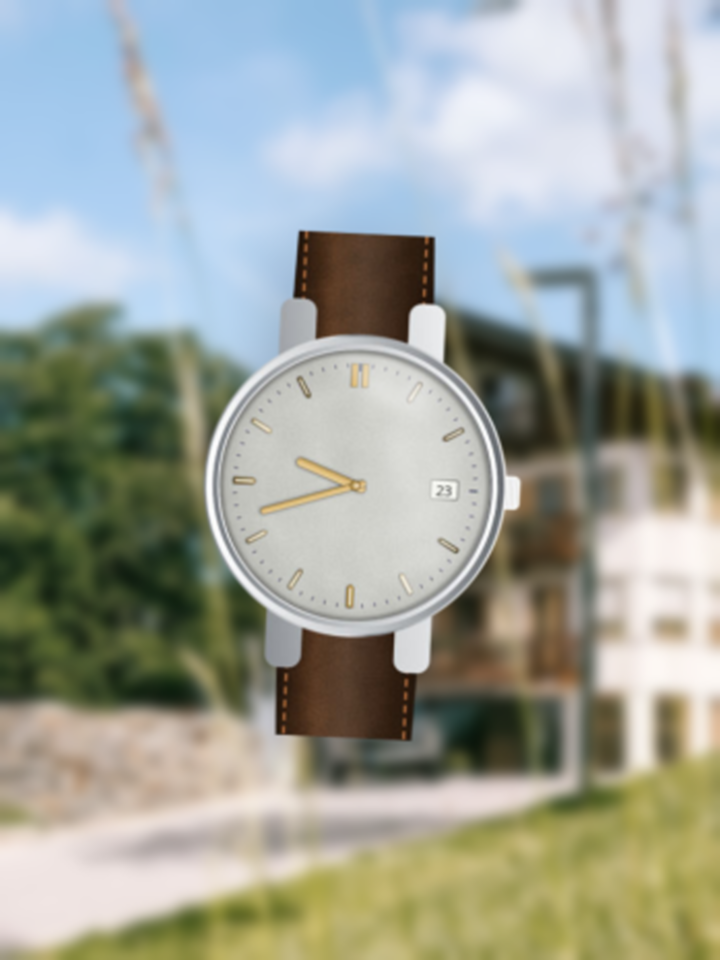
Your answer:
h=9 m=42
